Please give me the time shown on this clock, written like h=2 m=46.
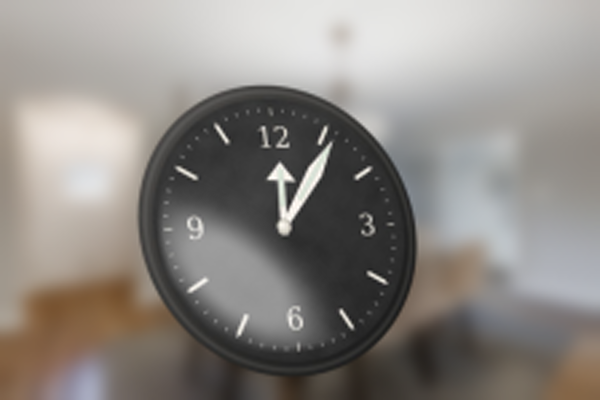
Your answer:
h=12 m=6
